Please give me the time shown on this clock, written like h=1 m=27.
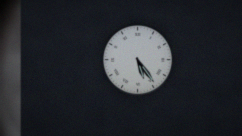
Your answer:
h=5 m=24
